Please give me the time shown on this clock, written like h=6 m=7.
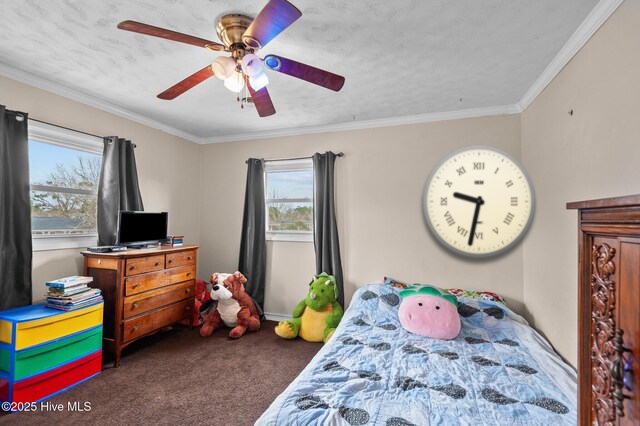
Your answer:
h=9 m=32
